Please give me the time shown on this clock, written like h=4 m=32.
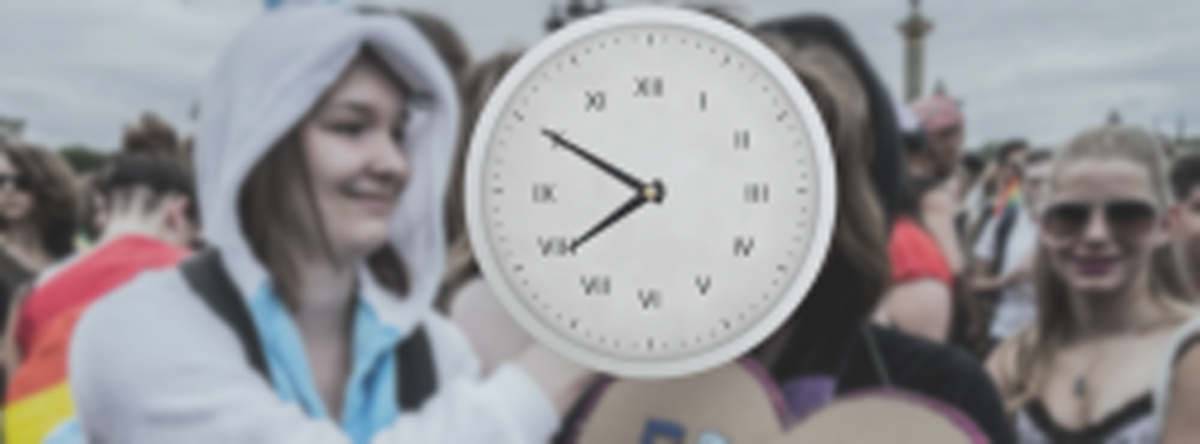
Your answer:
h=7 m=50
